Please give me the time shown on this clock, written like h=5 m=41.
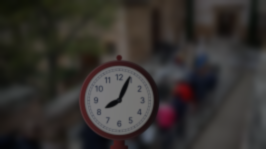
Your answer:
h=8 m=4
